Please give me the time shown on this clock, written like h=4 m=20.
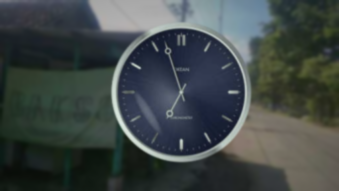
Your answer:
h=6 m=57
